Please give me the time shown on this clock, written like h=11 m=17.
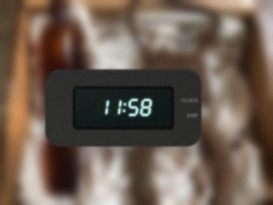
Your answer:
h=11 m=58
